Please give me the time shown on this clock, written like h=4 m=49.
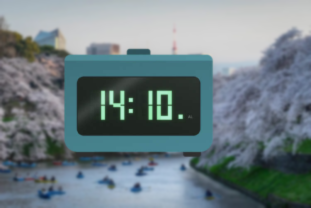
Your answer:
h=14 m=10
